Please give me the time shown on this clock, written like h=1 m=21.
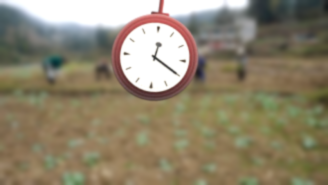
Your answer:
h=12 m=20
